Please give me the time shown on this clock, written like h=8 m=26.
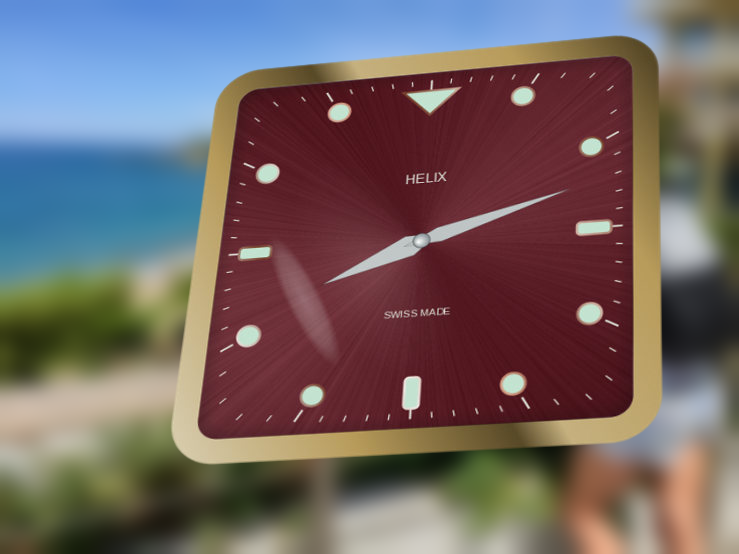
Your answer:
h=8 m=12
